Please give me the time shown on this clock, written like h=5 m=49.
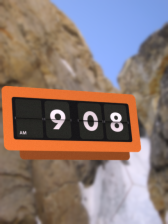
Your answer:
h=9 m=8
